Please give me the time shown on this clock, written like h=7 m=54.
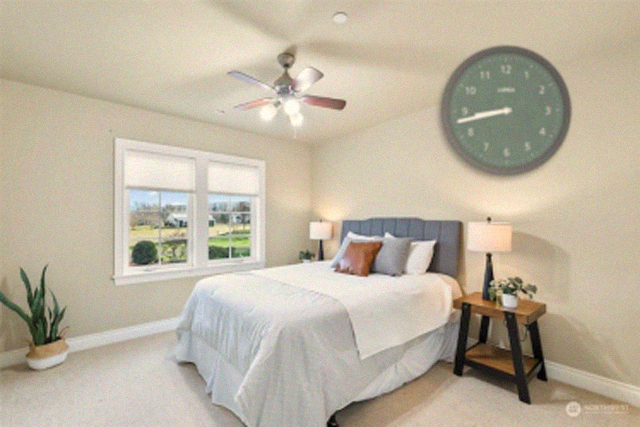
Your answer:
h=8 m=43
